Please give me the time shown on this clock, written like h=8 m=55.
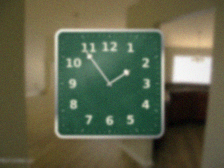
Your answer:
h=1 m=54
